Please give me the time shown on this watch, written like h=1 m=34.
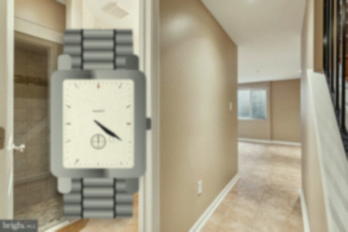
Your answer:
h=4 m=21
